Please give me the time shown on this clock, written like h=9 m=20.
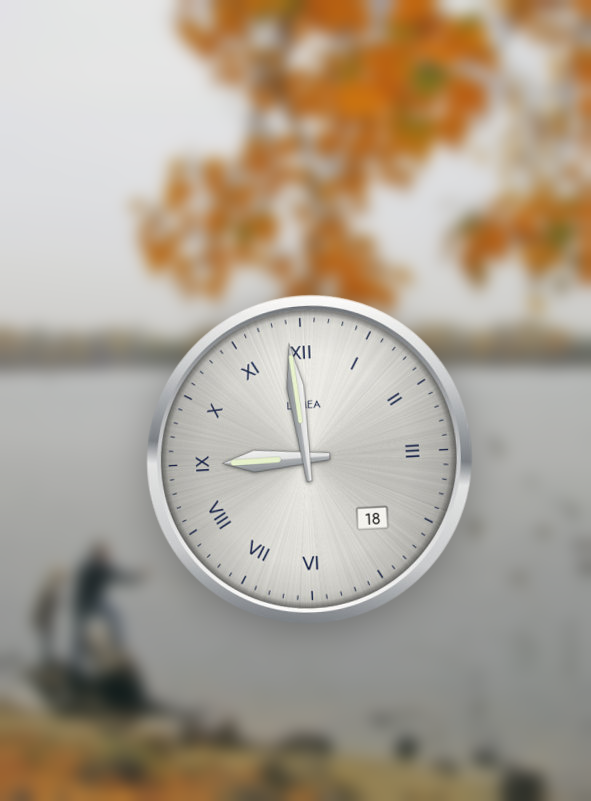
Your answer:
h=8 m=59
